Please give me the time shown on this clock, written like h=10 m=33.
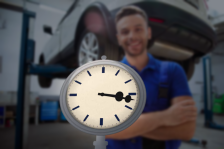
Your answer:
h=3 m=17
